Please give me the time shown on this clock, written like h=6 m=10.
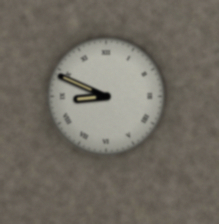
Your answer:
h=8 m=49
